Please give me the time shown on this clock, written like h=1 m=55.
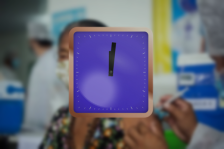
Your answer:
h=12 m=1
